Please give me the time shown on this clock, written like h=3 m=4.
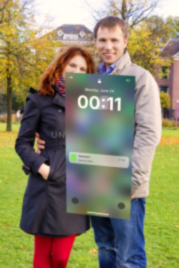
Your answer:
h=0 m=11
